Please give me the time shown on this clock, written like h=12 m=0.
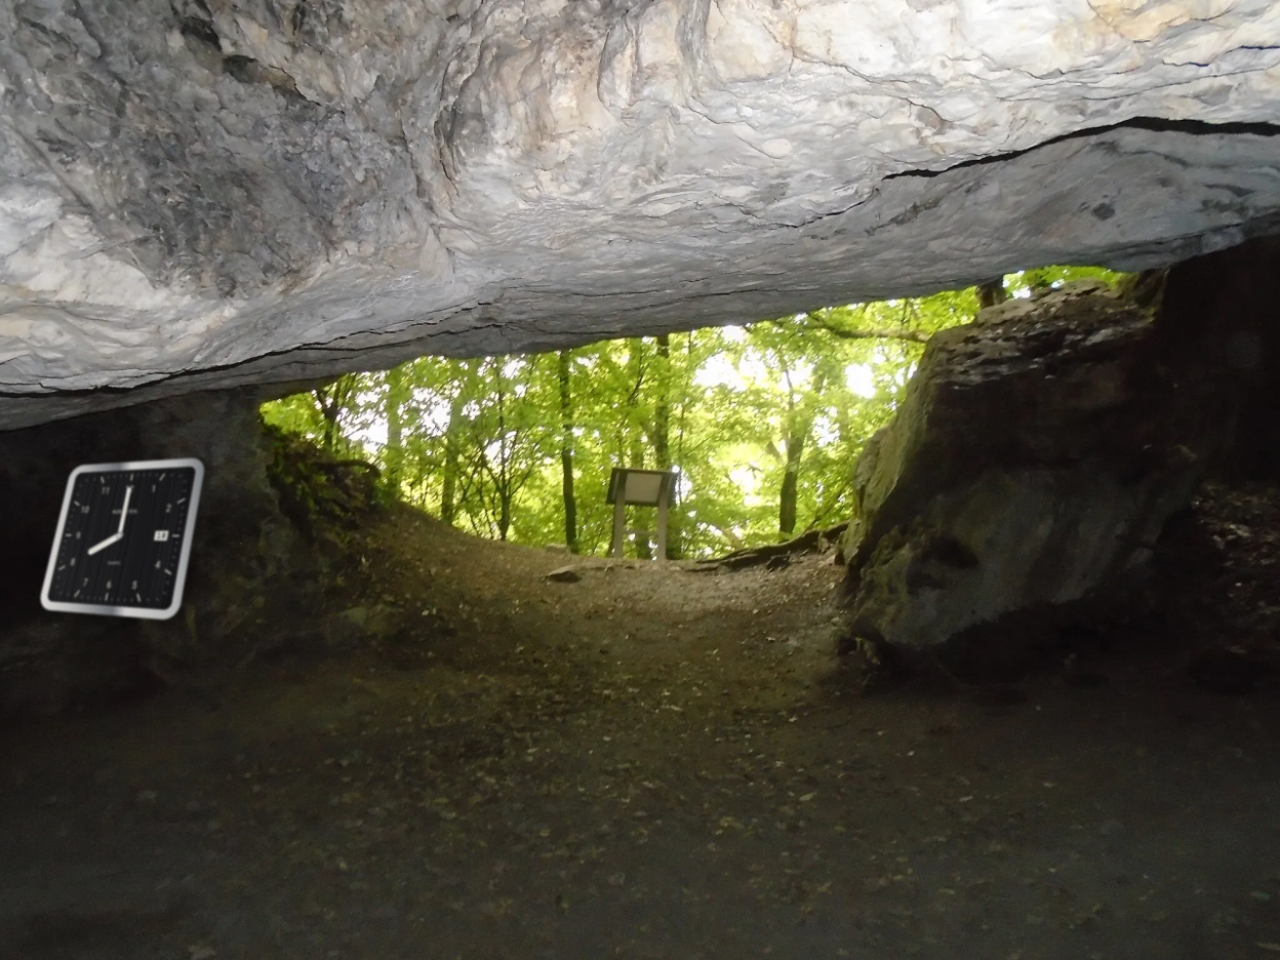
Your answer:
h=8 m=0
